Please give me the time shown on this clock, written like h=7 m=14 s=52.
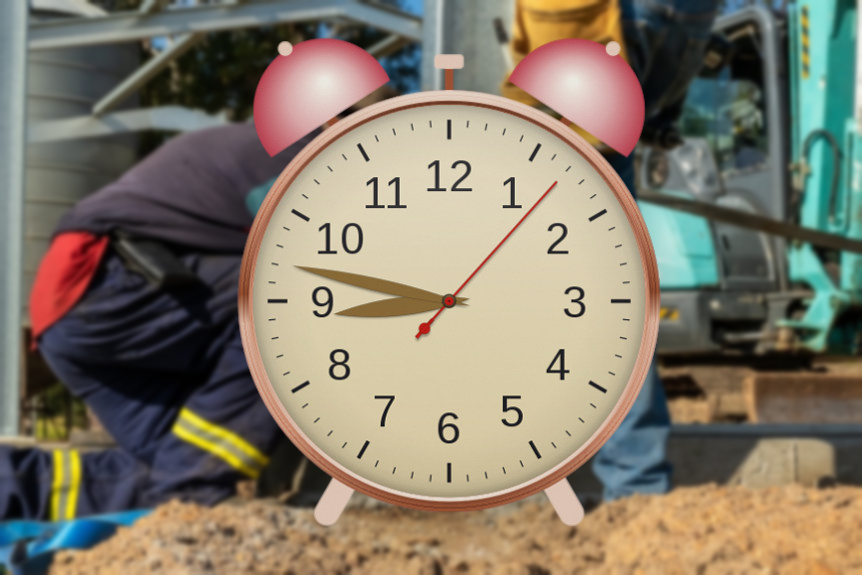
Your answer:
h=8 m=47 s=7
